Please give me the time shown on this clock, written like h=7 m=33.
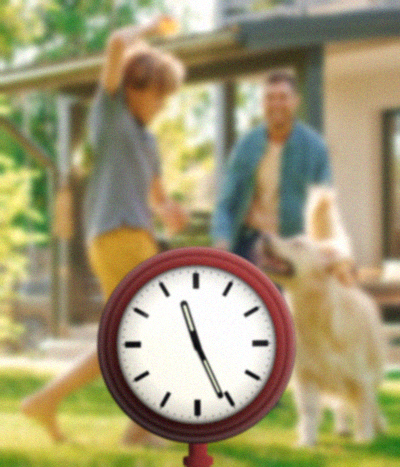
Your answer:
h=11 m=26
